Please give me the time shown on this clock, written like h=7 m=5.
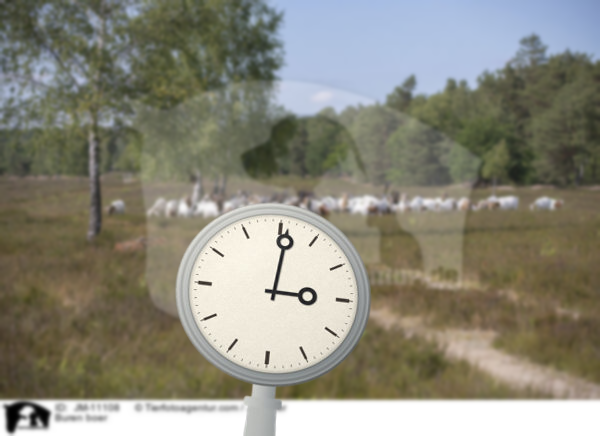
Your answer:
h=3 m=1
